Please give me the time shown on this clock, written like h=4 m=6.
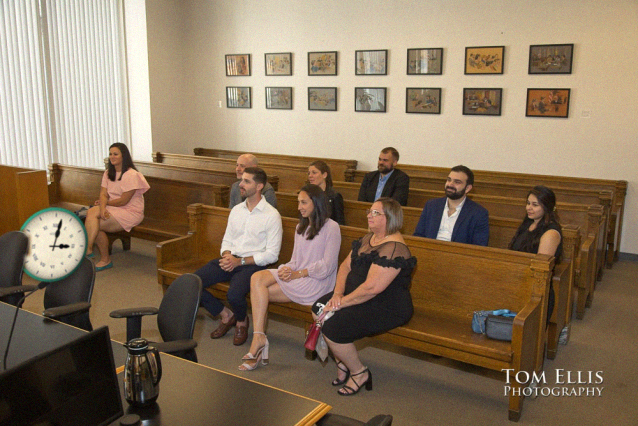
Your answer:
h=3 m=2
